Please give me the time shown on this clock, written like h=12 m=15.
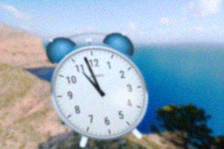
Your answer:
h=10 m=58
